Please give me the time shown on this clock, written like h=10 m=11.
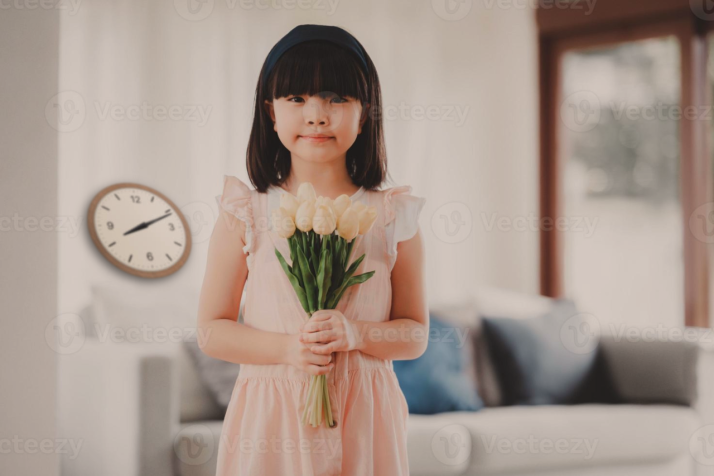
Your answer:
h=8 m=11
